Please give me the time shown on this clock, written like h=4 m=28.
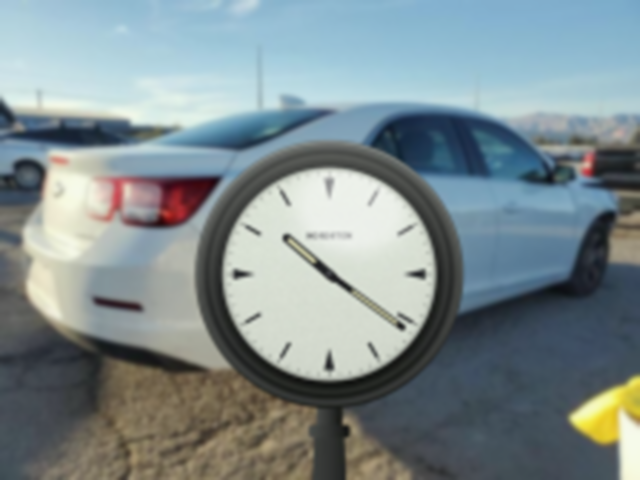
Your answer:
h=10 m=21
